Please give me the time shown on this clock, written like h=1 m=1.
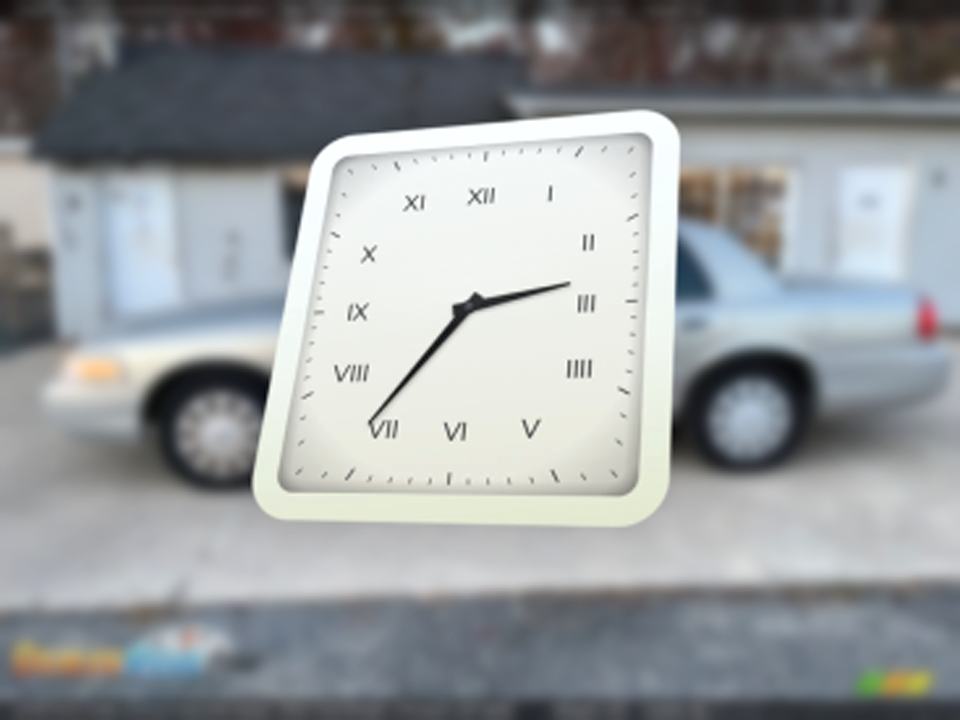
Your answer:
h=2 m=36
